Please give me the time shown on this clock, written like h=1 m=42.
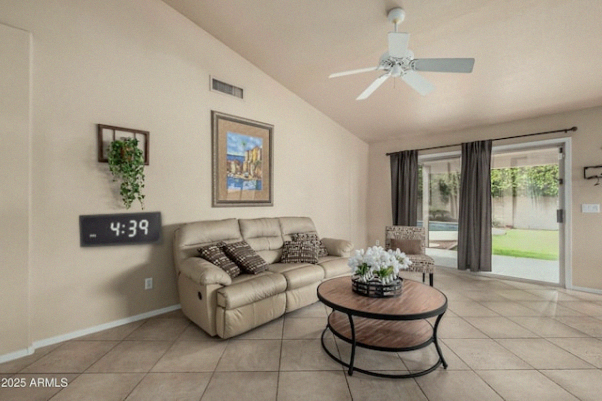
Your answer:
h=4 m=39
